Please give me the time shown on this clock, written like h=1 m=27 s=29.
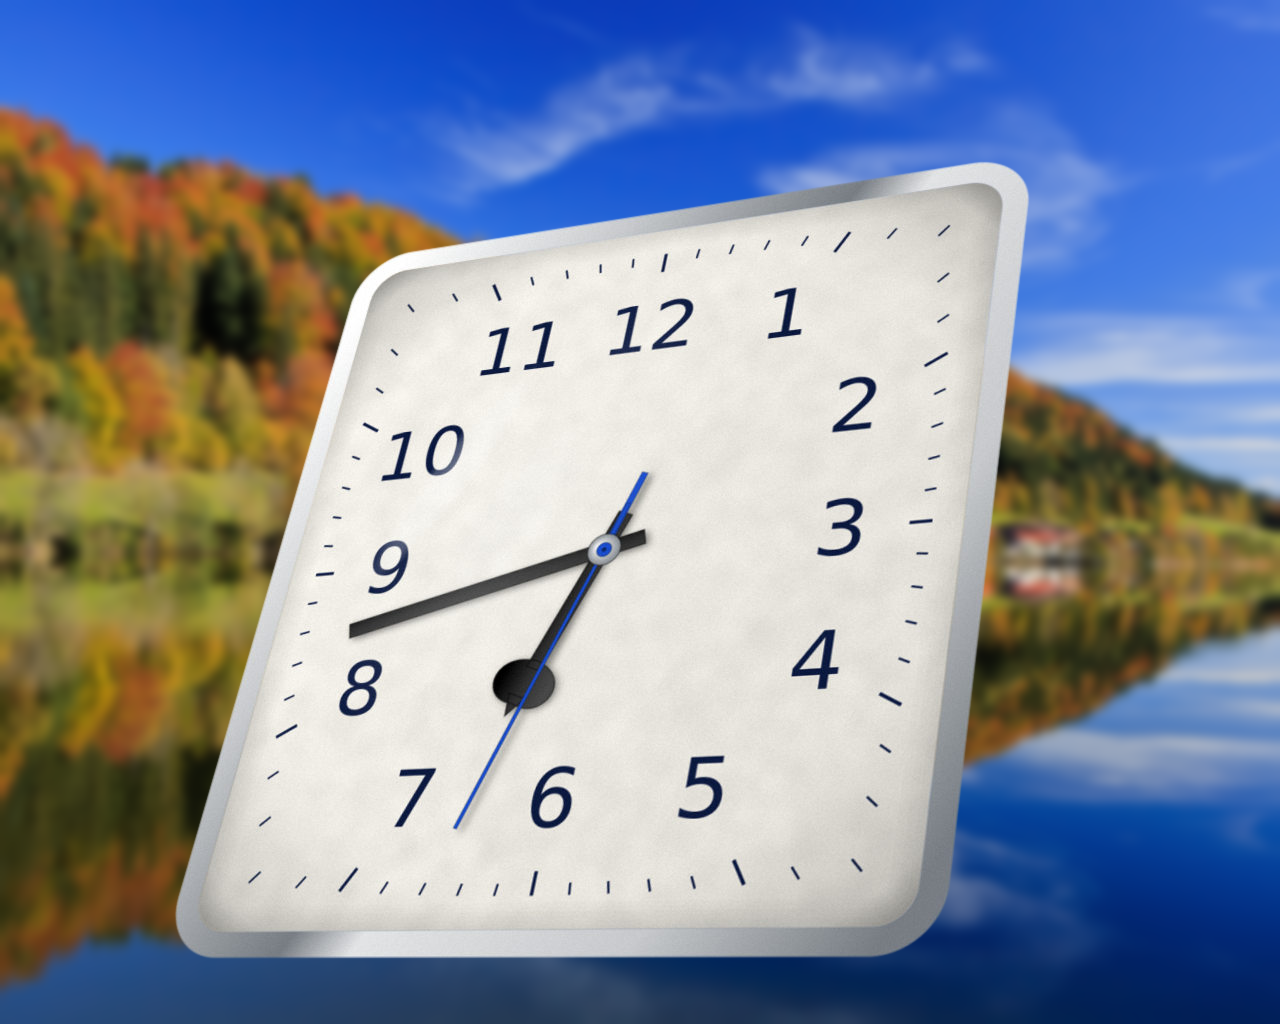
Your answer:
h=6 m=42 s=33
